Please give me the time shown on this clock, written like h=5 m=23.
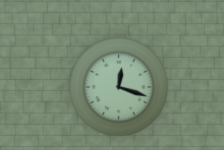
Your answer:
h=12 m=18
